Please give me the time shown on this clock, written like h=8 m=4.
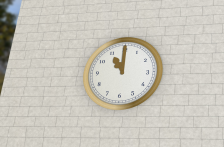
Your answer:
h=11 m=0
